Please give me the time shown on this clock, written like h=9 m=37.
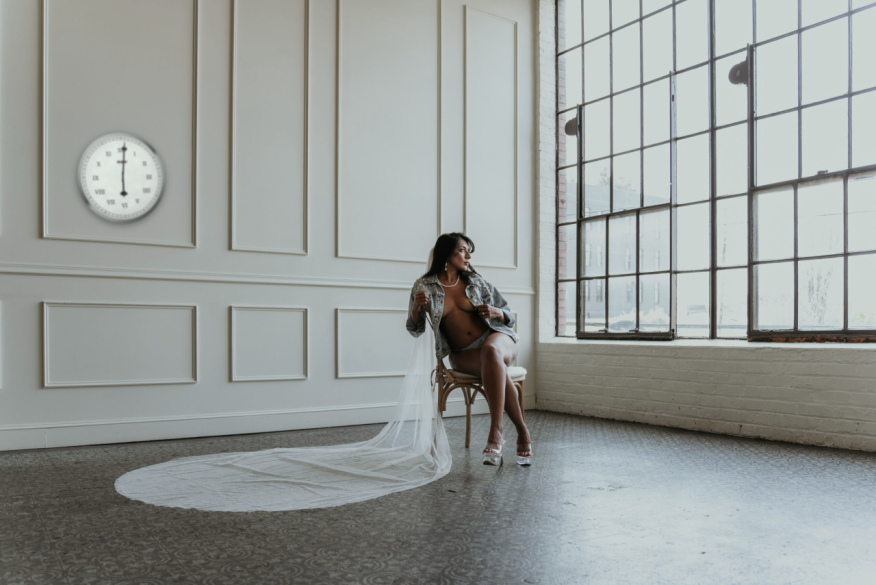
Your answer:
h=6 m=1
